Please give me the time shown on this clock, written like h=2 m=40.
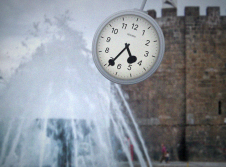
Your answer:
h=4 m=34
